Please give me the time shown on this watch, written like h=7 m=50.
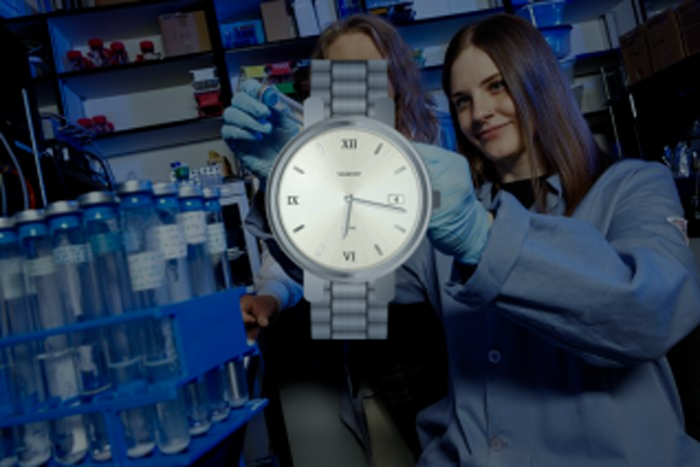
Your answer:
h=6 m=17
